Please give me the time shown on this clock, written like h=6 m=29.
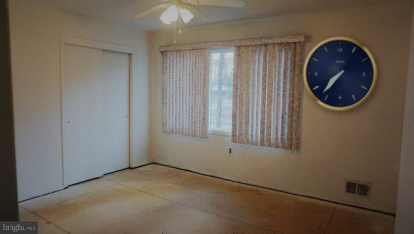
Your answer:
h=7 m=37
